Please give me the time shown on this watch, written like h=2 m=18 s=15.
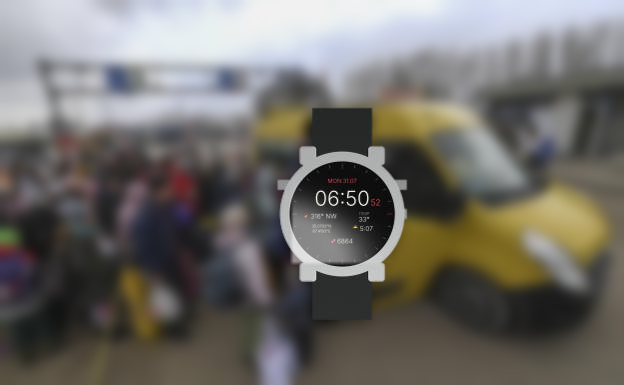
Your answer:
h=6 m=50 s=52
